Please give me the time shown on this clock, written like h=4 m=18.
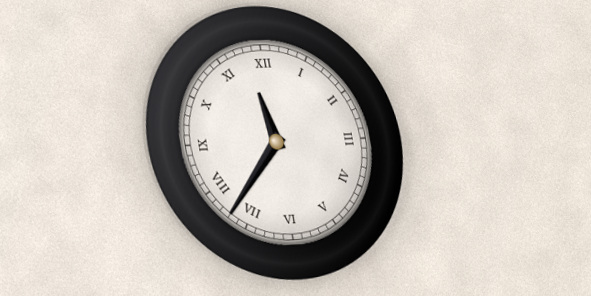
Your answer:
h=11 m=37
